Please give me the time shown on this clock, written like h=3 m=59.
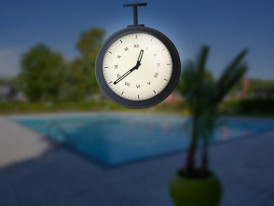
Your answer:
h=12 m=39
